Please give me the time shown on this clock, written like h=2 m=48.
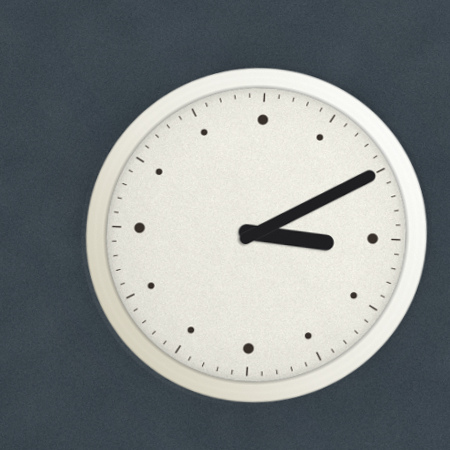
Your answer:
h=3 m=10
